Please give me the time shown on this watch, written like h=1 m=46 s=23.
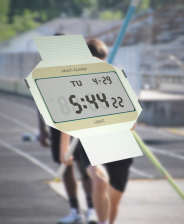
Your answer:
h=5 m=44 s=22
